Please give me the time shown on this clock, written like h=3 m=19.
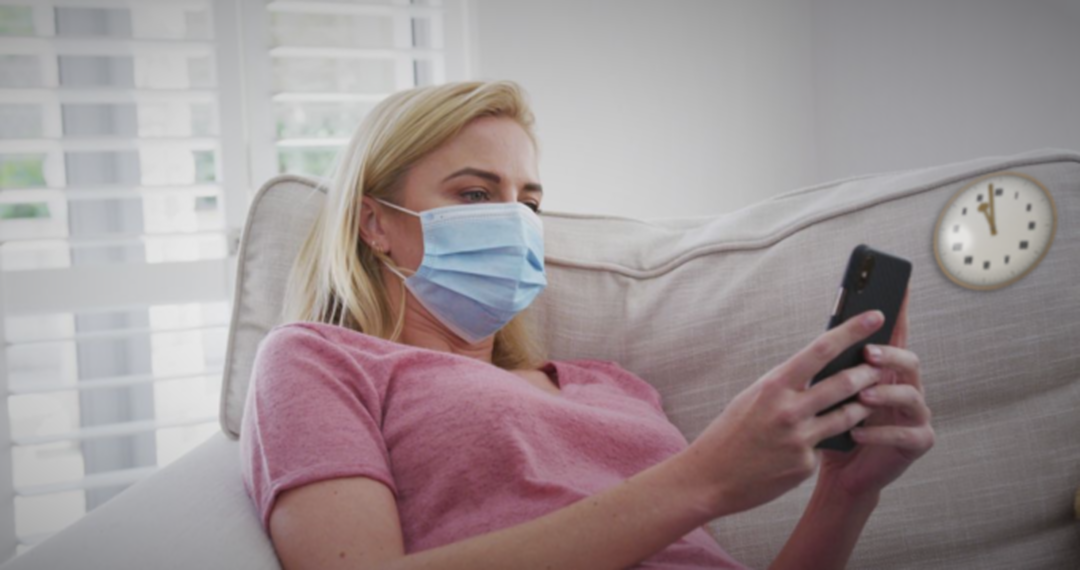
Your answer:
h=10 m=58
